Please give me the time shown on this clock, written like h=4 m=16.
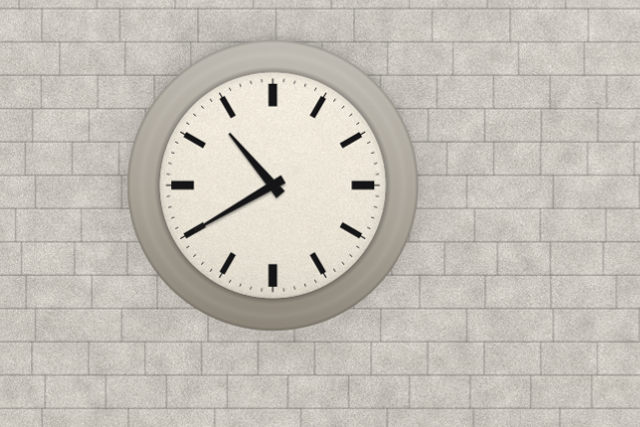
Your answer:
h=10 m=40
